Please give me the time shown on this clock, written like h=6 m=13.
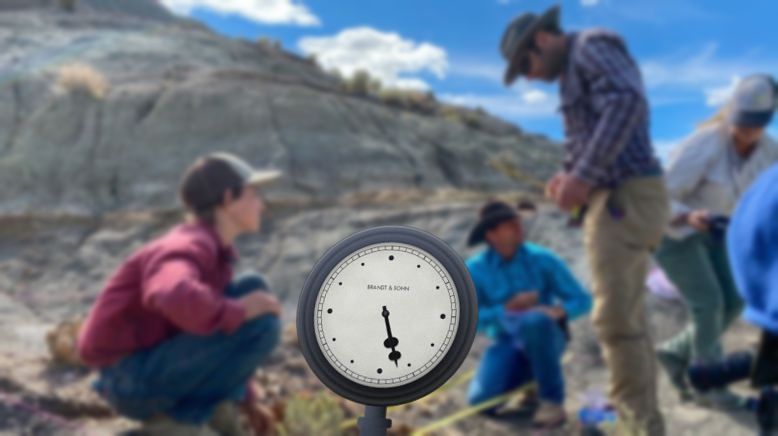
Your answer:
h=5 m=27
